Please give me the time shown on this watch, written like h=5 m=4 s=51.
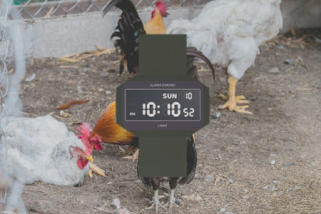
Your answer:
h=10 m=10 s=52
